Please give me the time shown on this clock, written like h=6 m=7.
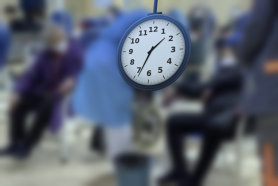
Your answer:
h=1 m=34
